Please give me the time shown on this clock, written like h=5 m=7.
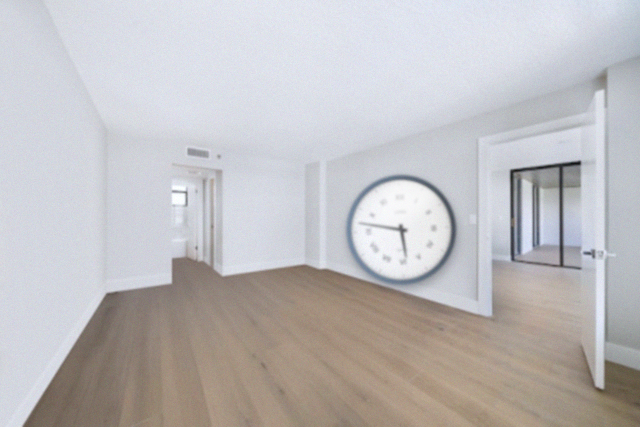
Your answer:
h=5 m=47
